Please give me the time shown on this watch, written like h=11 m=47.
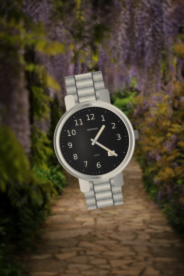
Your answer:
h=1 m=22
